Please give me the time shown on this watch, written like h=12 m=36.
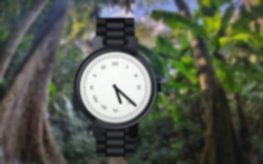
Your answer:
h=5 m=22
